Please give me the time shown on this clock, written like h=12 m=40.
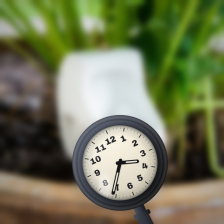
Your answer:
h=3 m=36
